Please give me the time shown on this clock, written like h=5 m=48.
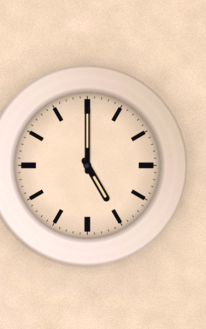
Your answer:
h=5 m=0
